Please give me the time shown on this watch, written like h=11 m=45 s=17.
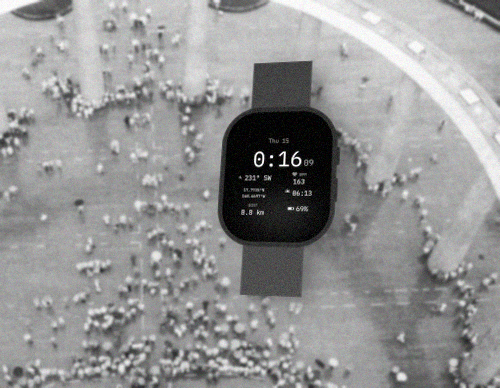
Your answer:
h=0 m=16 s=9
